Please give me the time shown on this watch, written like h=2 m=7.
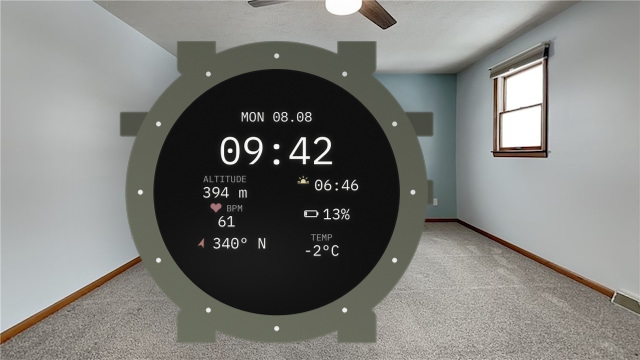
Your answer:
h=9 m=42
